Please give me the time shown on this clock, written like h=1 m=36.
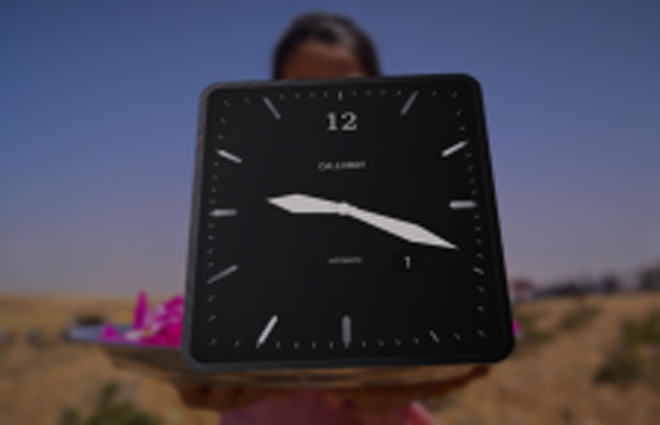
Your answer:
h=9 m=19
